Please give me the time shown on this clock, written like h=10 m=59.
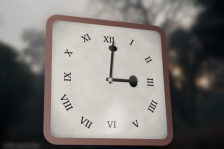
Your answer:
h=3 m=1
